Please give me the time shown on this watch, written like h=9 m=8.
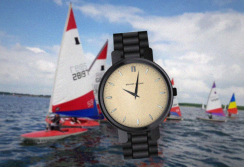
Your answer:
h=10 m=2
